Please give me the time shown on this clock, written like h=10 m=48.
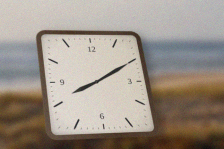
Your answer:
h=8 m=10
